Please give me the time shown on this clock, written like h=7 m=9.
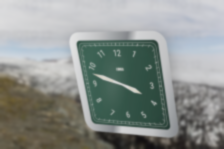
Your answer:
h=3 m=48
